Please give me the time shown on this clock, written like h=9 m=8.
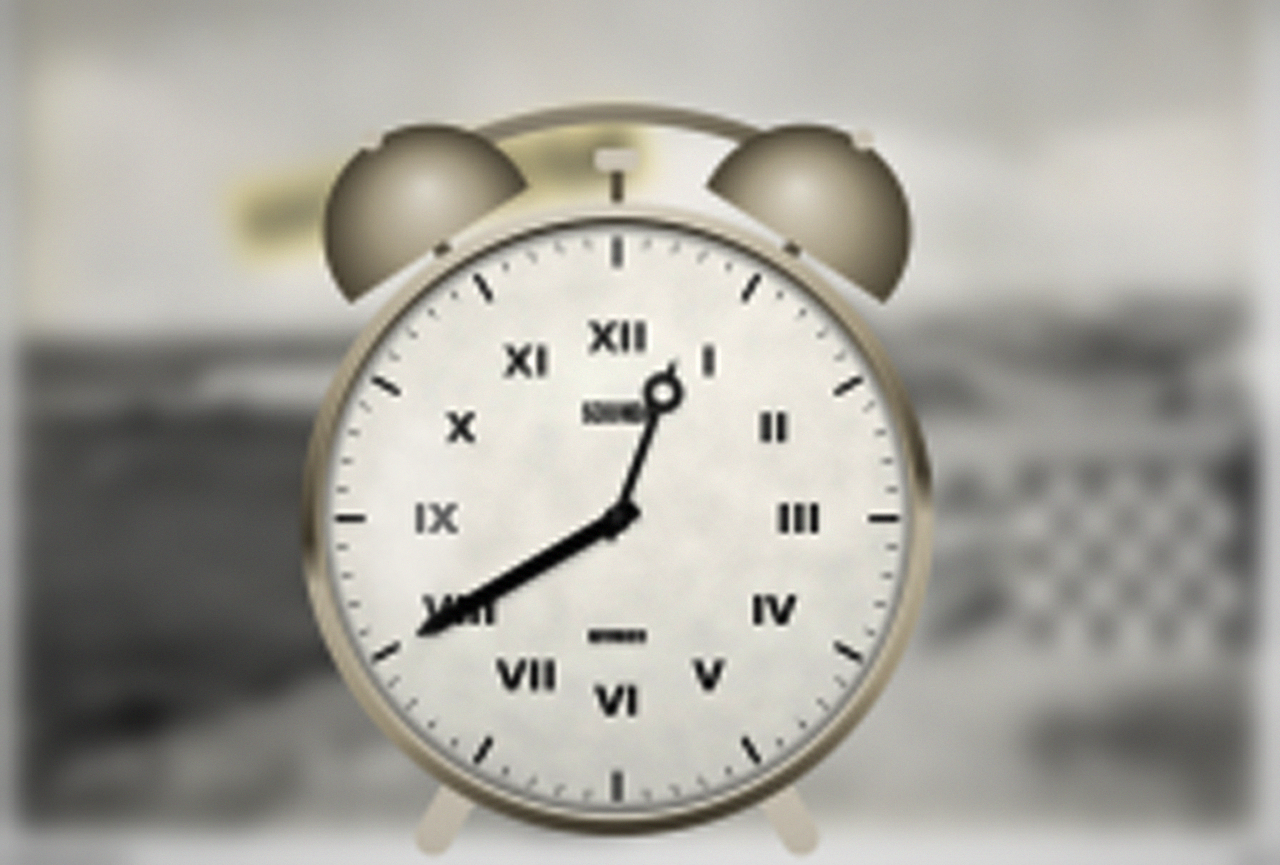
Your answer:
h=12 m=40
